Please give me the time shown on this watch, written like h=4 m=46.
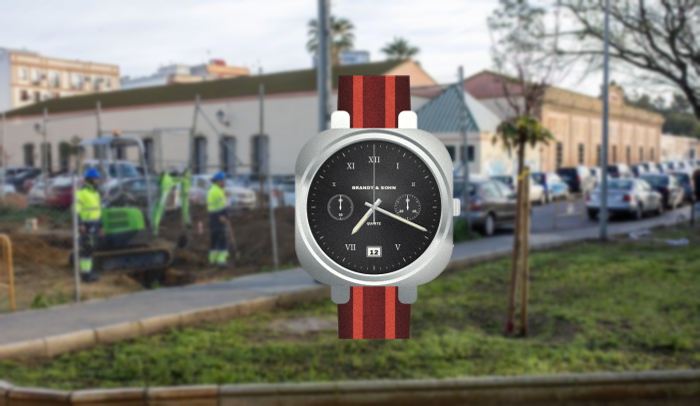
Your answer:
h=7 m=19
